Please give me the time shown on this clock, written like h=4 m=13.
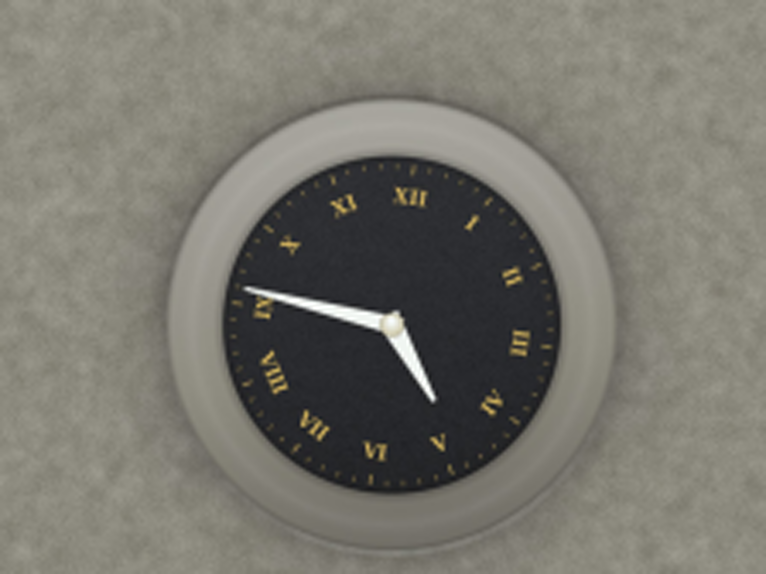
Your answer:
h=4 m=46
